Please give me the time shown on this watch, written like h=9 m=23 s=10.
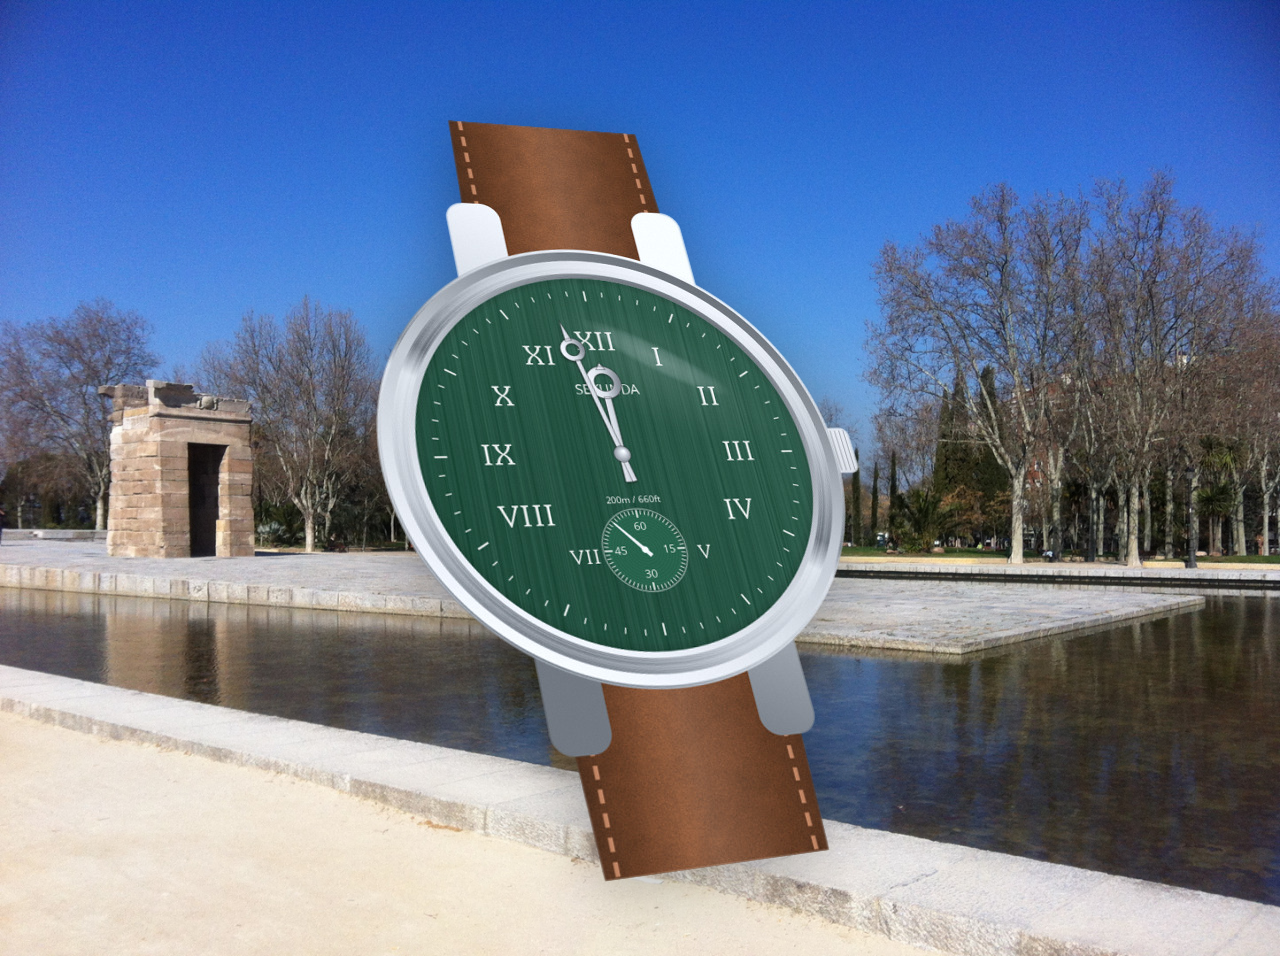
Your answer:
h=11 m=57 s=53
